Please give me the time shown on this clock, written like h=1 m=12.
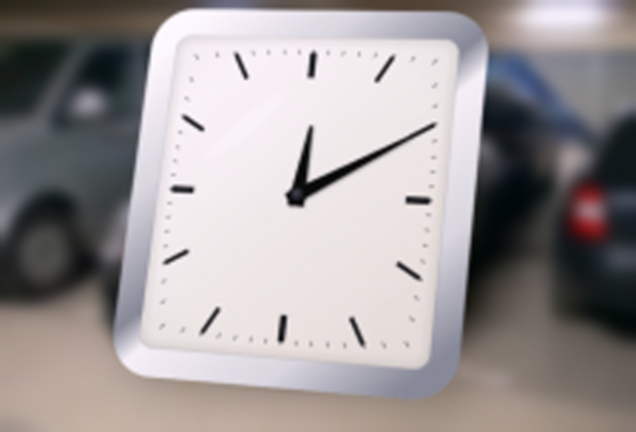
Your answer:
h=12 m=10
